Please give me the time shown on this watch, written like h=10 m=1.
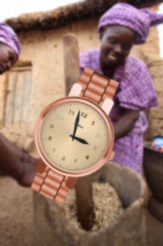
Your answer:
h=2 m=58
